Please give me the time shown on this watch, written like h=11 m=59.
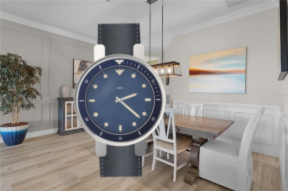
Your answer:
h=2 m=22
